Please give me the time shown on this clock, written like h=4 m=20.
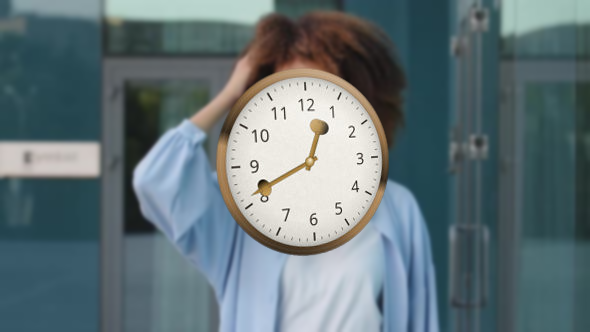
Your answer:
h=12 m=41
